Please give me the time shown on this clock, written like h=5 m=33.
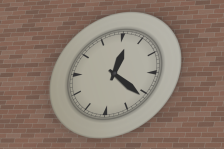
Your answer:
h=12 m=21
